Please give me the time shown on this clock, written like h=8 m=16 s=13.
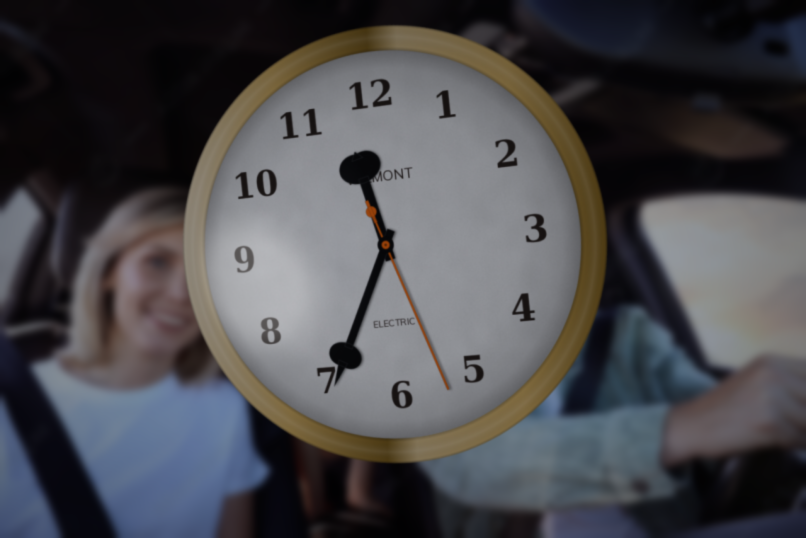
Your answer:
h=11 m=34 s=27
